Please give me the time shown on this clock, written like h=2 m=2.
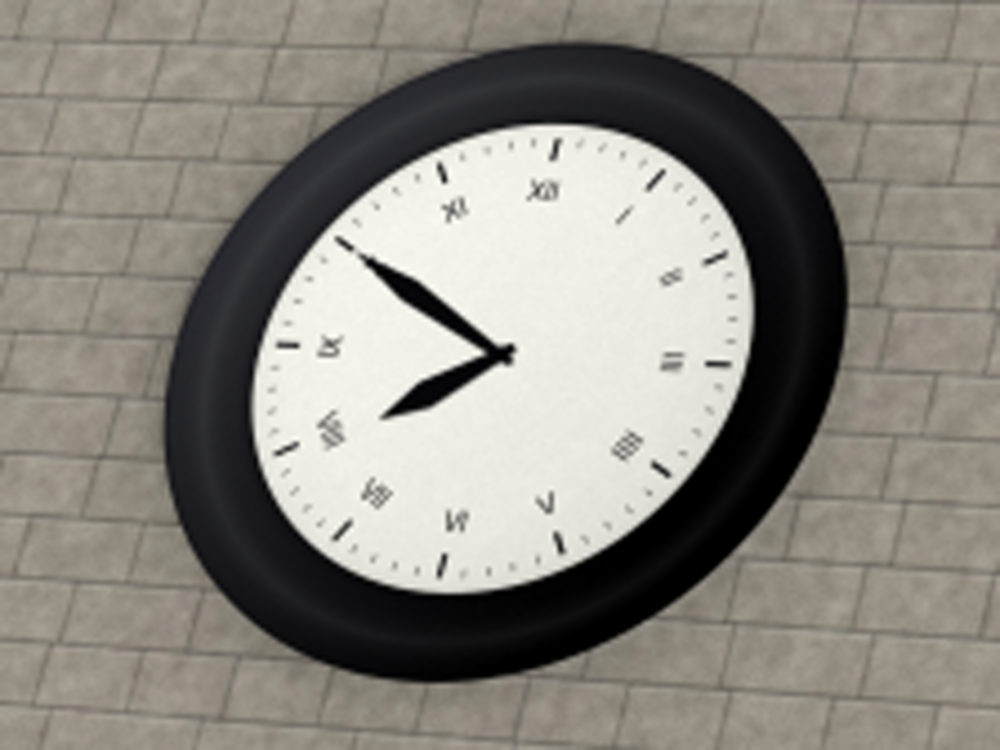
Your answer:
h=7 m=50
